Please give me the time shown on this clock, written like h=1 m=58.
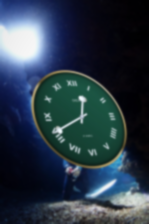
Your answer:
h=12 m=41
